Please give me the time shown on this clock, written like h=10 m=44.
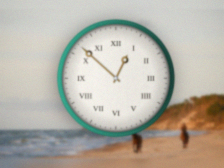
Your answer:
h=12 m=52
